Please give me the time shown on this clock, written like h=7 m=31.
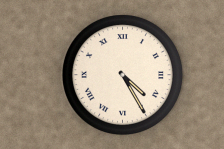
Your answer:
h=4 m=25
